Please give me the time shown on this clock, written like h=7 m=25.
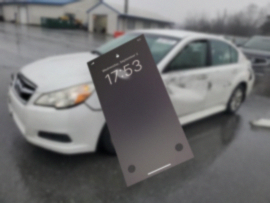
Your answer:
h=17 m=53
